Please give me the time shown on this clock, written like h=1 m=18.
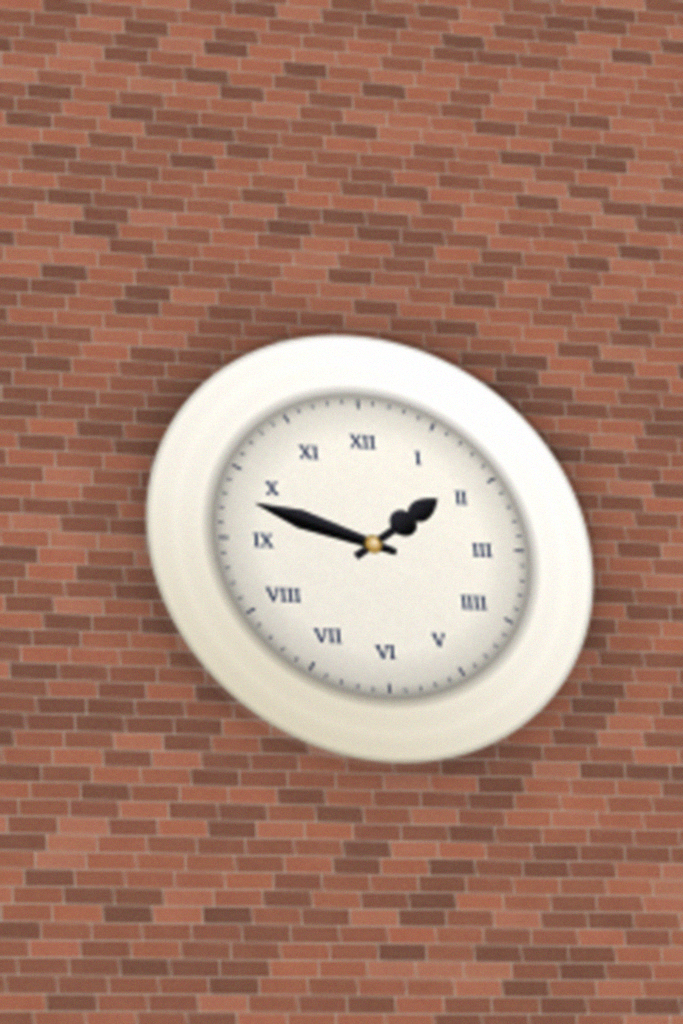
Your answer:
h=1 m=48
